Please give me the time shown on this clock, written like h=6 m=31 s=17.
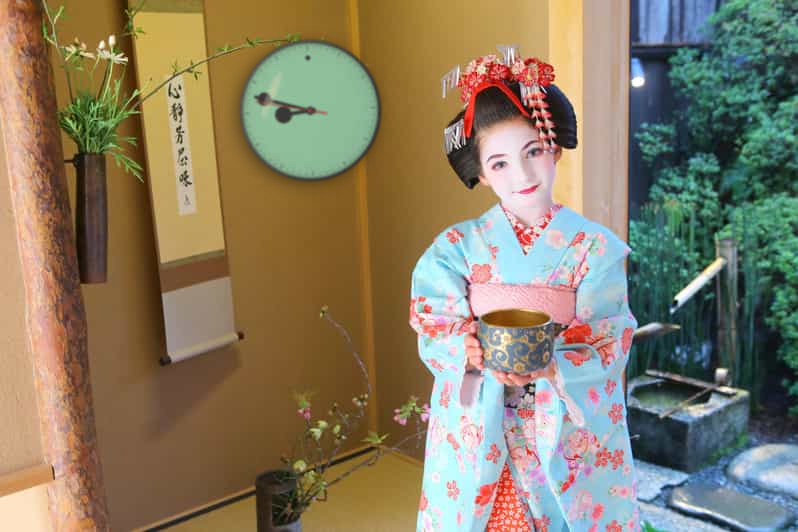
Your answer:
h=8 m=47 s=47
